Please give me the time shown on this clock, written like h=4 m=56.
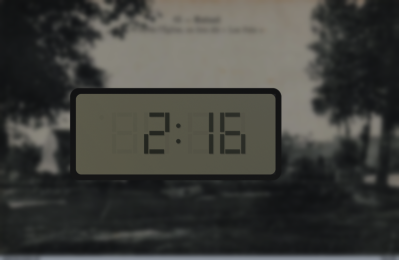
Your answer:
h=2 m=16
